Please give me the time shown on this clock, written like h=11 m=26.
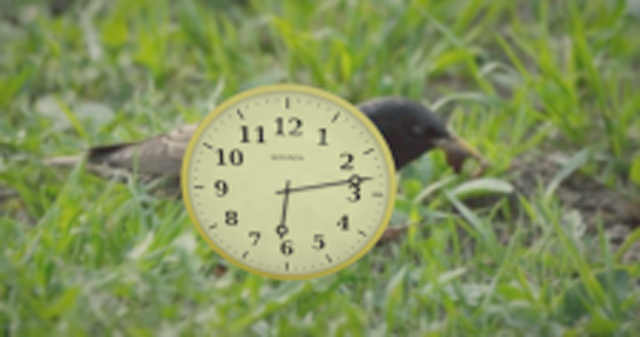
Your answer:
h=6 m=13
